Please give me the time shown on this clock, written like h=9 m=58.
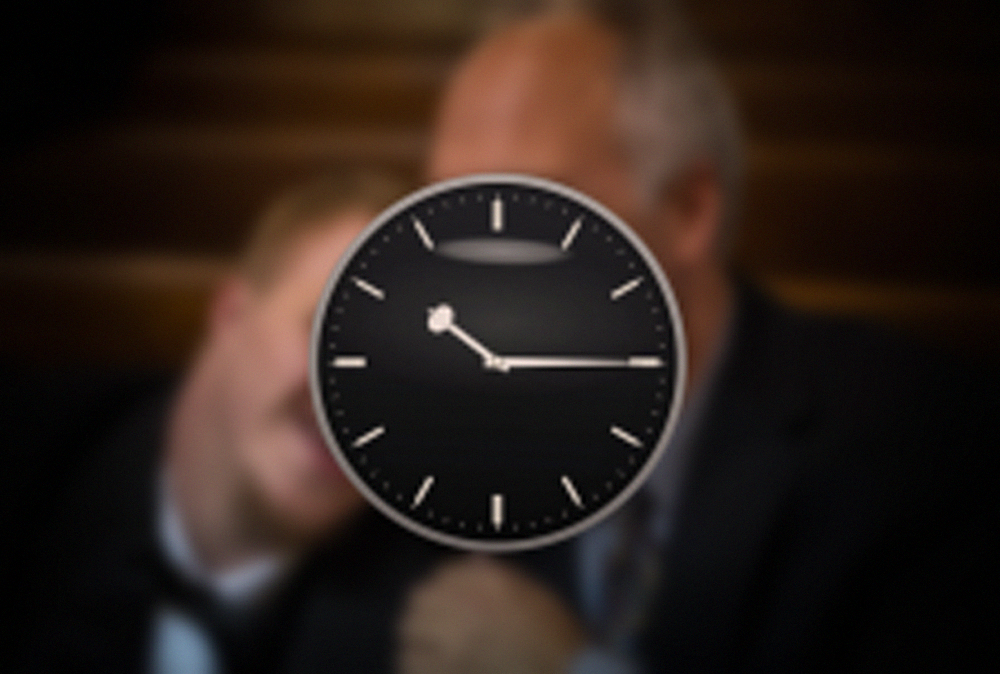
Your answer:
h=10 m=15
